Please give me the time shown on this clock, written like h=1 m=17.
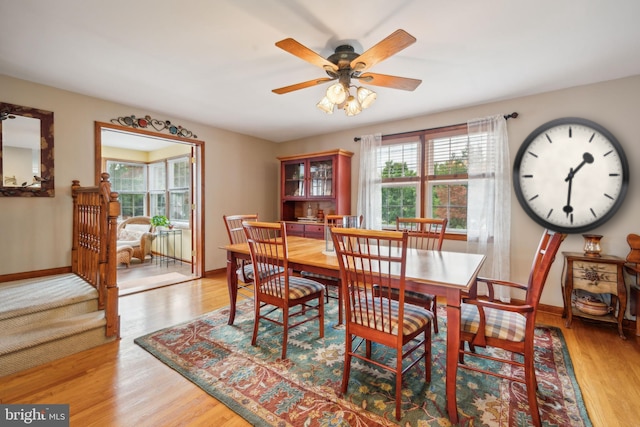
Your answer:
h=1 m=31
